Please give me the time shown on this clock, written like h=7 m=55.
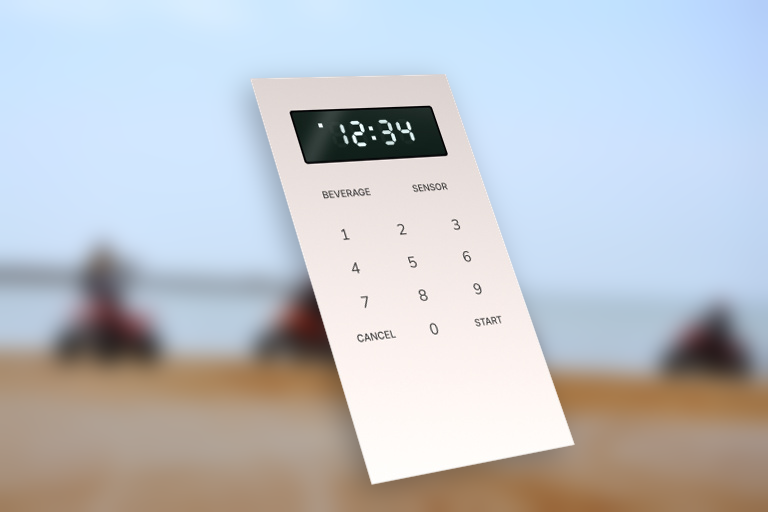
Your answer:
h=12 m=34
